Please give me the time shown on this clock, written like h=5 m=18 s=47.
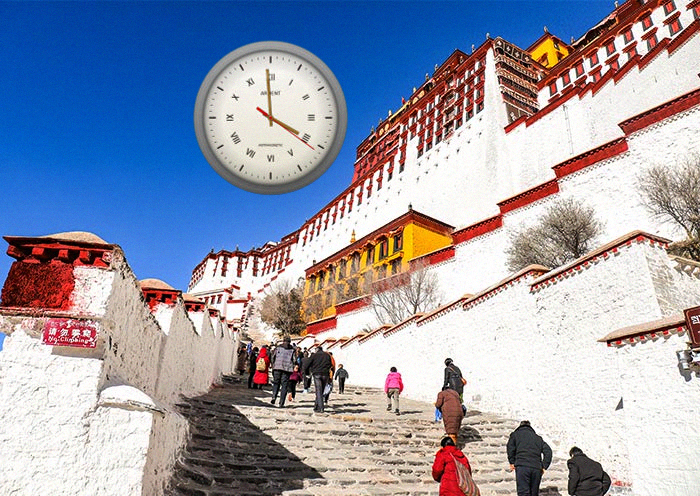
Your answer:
h=3 m=59 s=21
